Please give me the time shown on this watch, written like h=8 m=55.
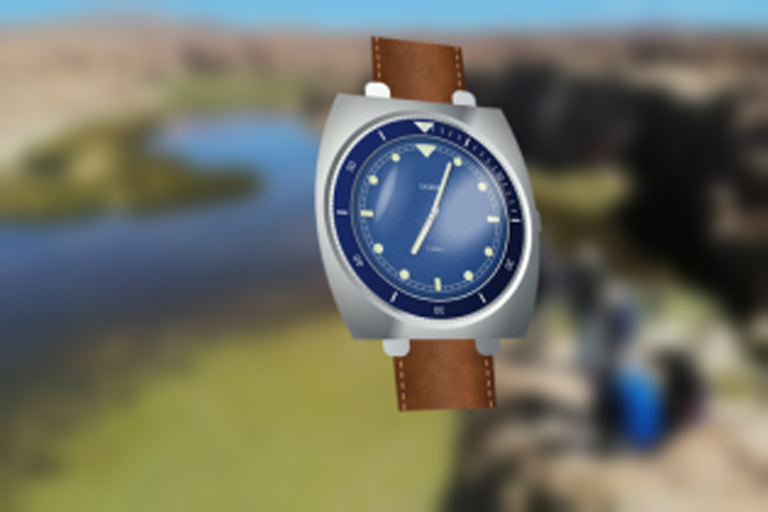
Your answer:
h=7 m=4
